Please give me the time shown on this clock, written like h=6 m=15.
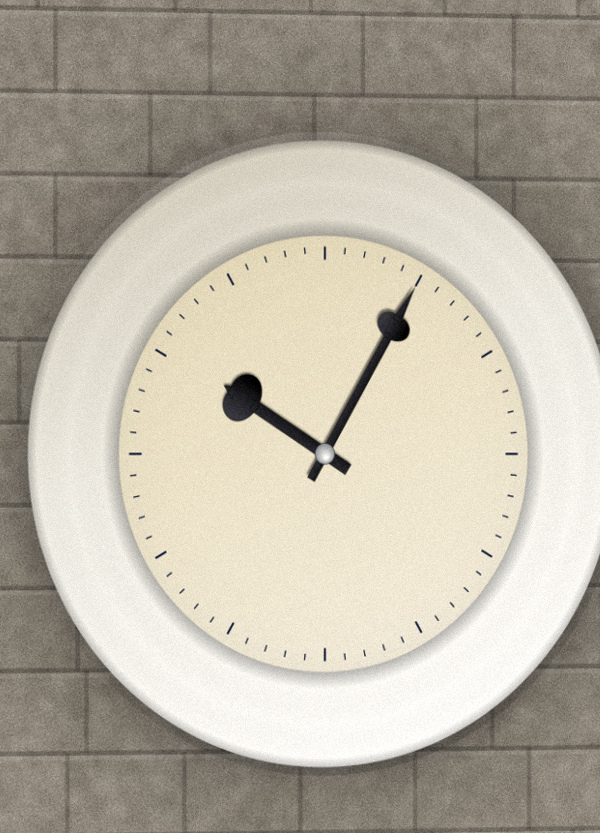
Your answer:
h=10 m=5
